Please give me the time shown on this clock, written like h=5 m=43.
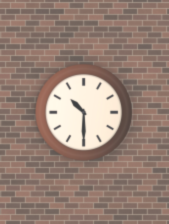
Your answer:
h=10 m=30
